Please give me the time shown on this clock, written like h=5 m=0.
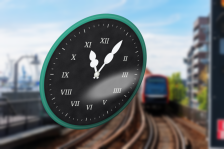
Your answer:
h=11 m=5
